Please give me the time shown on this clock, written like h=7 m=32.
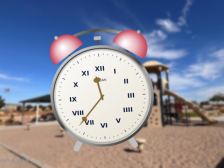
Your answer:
h=11 m=37
